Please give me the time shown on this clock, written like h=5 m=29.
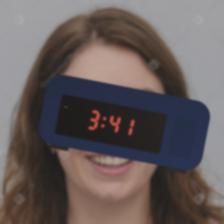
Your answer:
h=3 m=41
